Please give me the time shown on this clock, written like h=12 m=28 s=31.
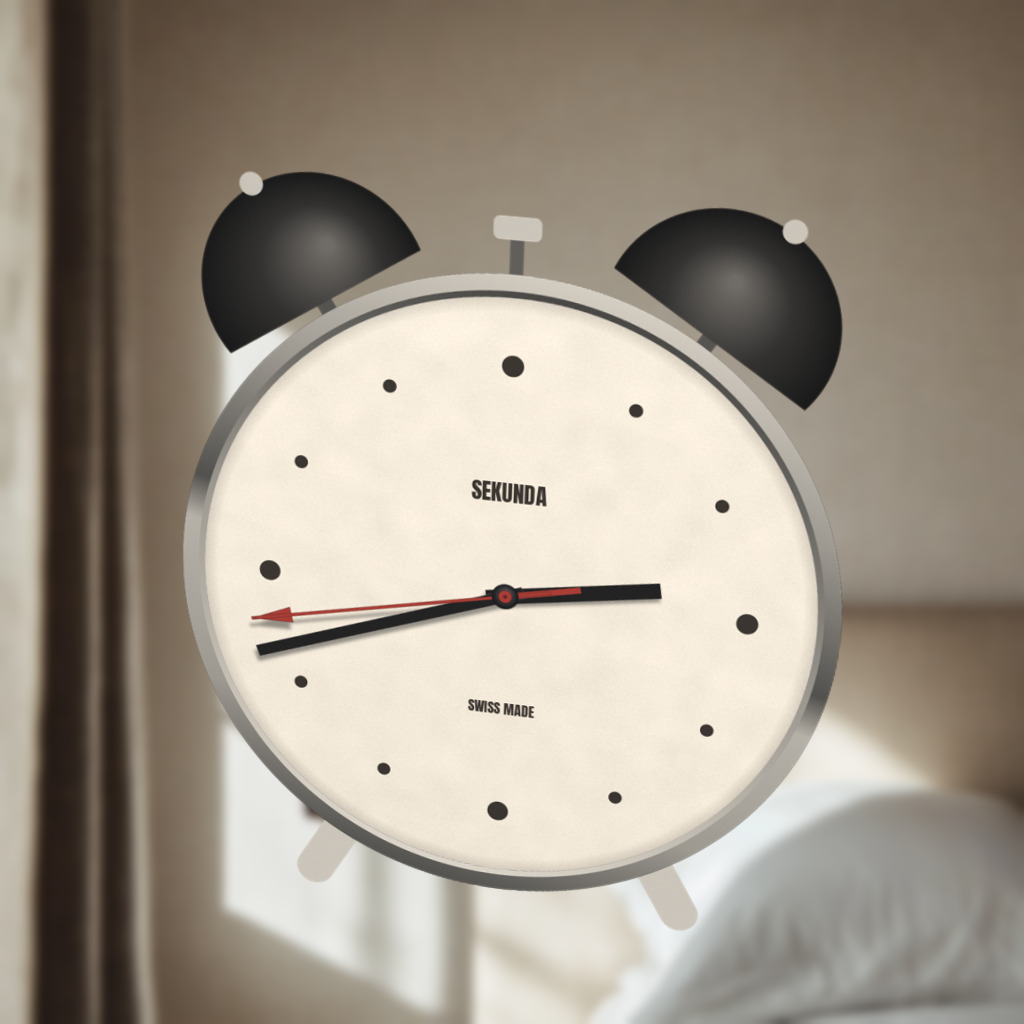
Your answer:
h=2 m=41 s=43
